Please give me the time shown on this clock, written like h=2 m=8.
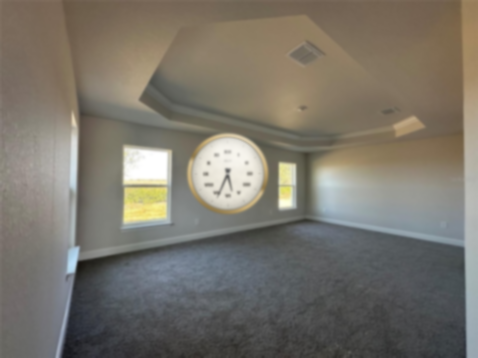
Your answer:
h=5 m=34
